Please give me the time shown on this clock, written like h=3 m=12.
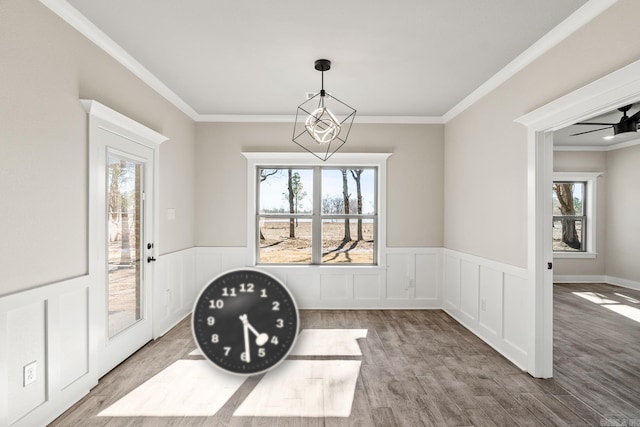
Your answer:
h=4 m=29
